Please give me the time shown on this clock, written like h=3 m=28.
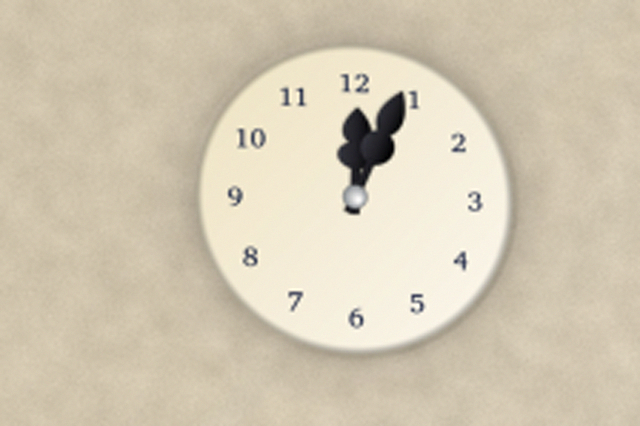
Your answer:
h=12 m=4
